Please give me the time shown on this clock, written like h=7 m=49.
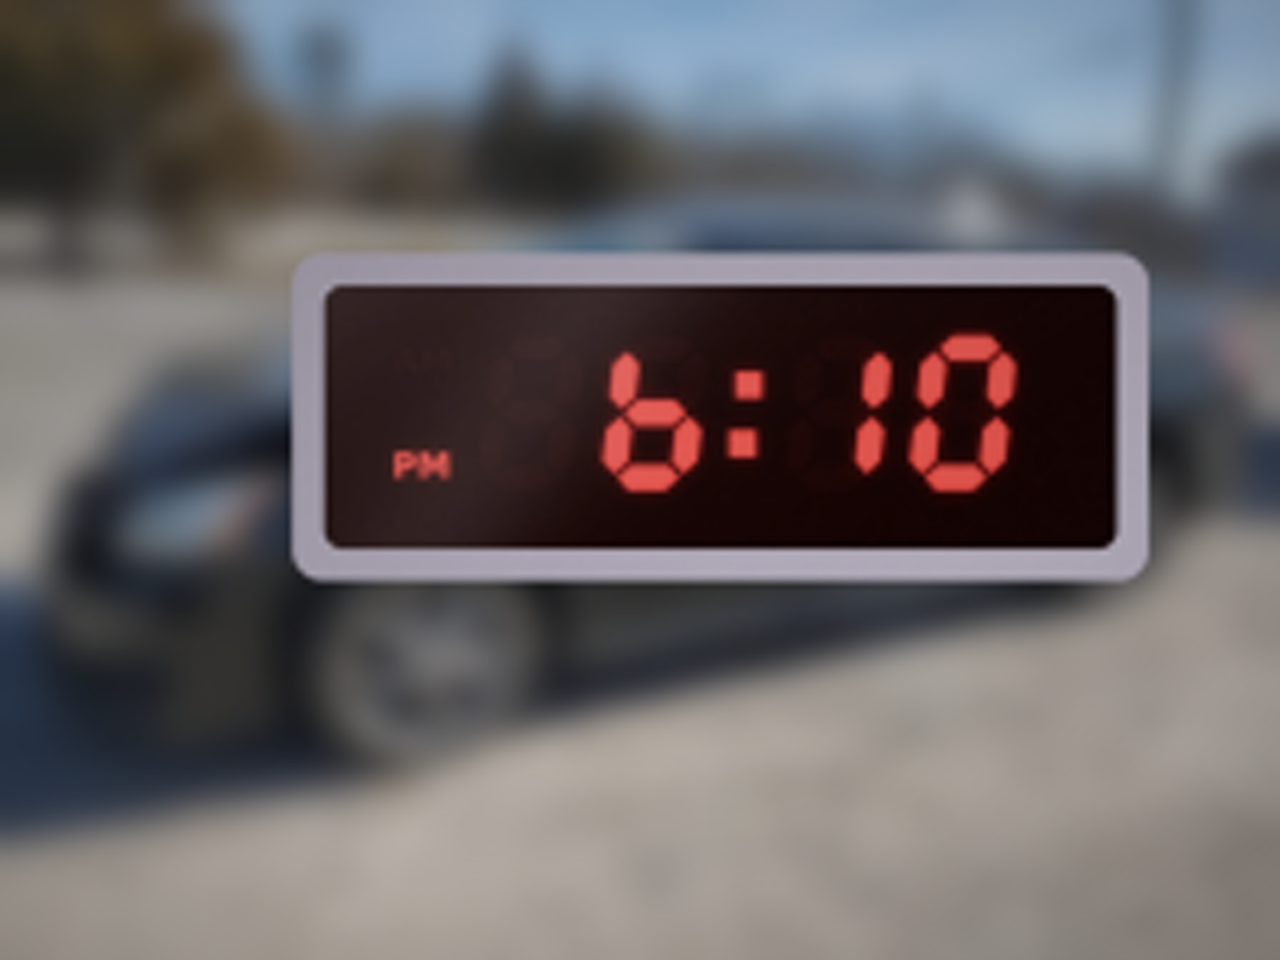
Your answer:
h=6 m=10
